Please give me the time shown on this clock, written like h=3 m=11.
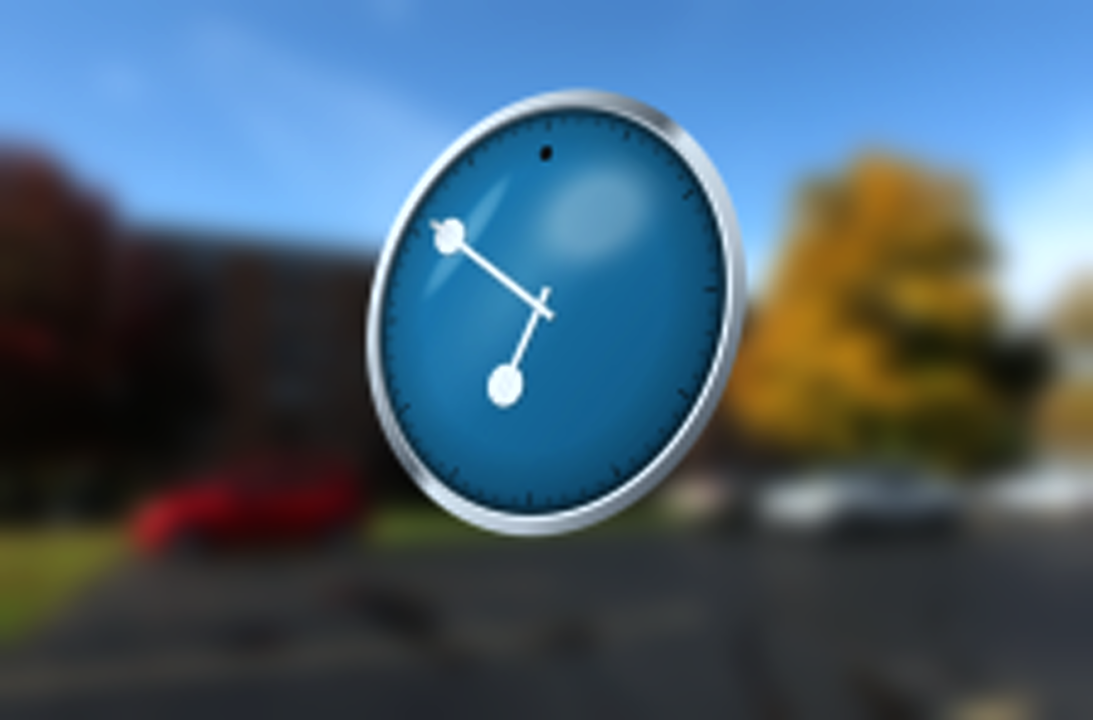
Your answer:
h=6 m=51
